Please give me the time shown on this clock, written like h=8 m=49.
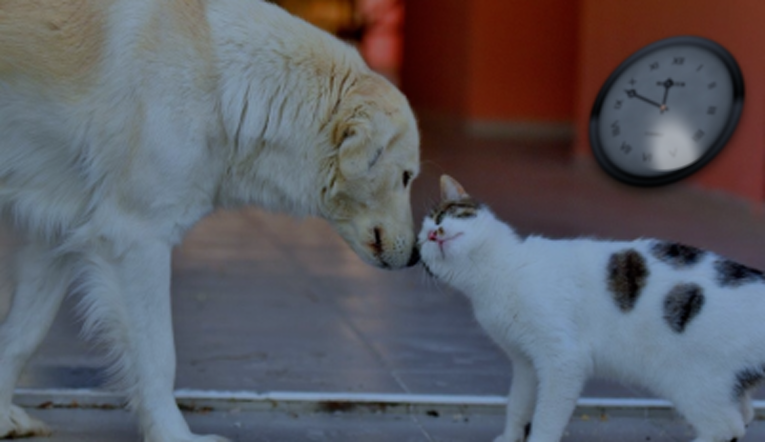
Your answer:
h=11 m=48
